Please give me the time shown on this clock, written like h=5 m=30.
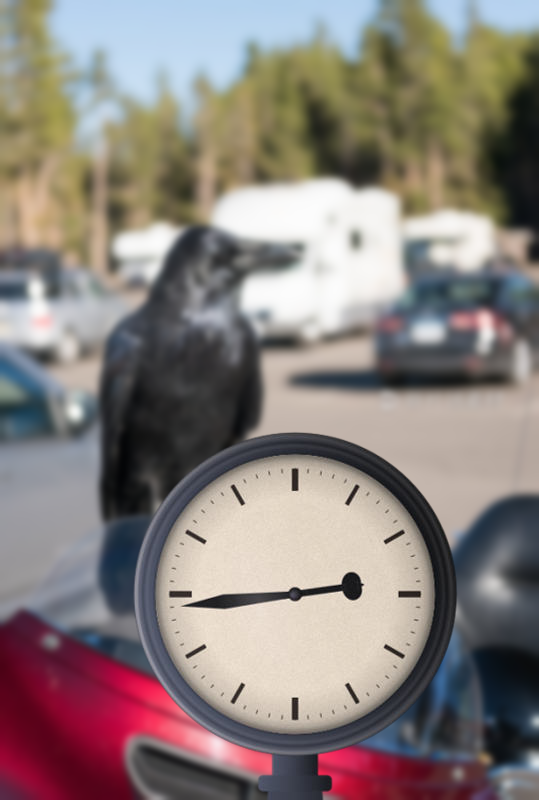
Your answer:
h=2 m=44
